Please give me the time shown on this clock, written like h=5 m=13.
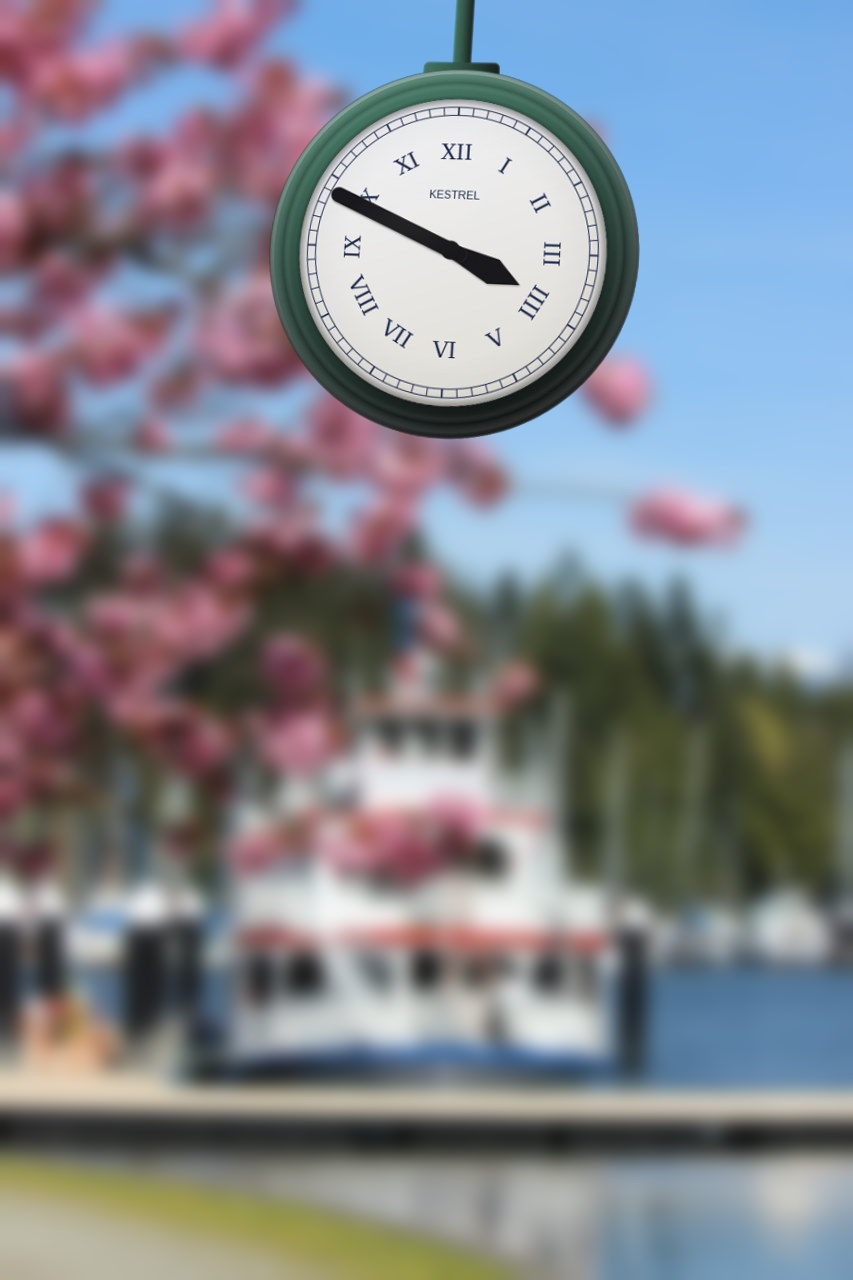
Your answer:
h=3 m=49
